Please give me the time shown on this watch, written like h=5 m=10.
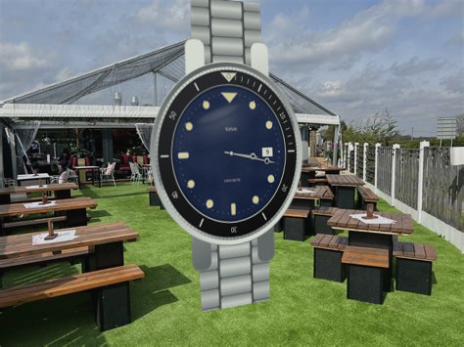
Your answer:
h=3 m=17
